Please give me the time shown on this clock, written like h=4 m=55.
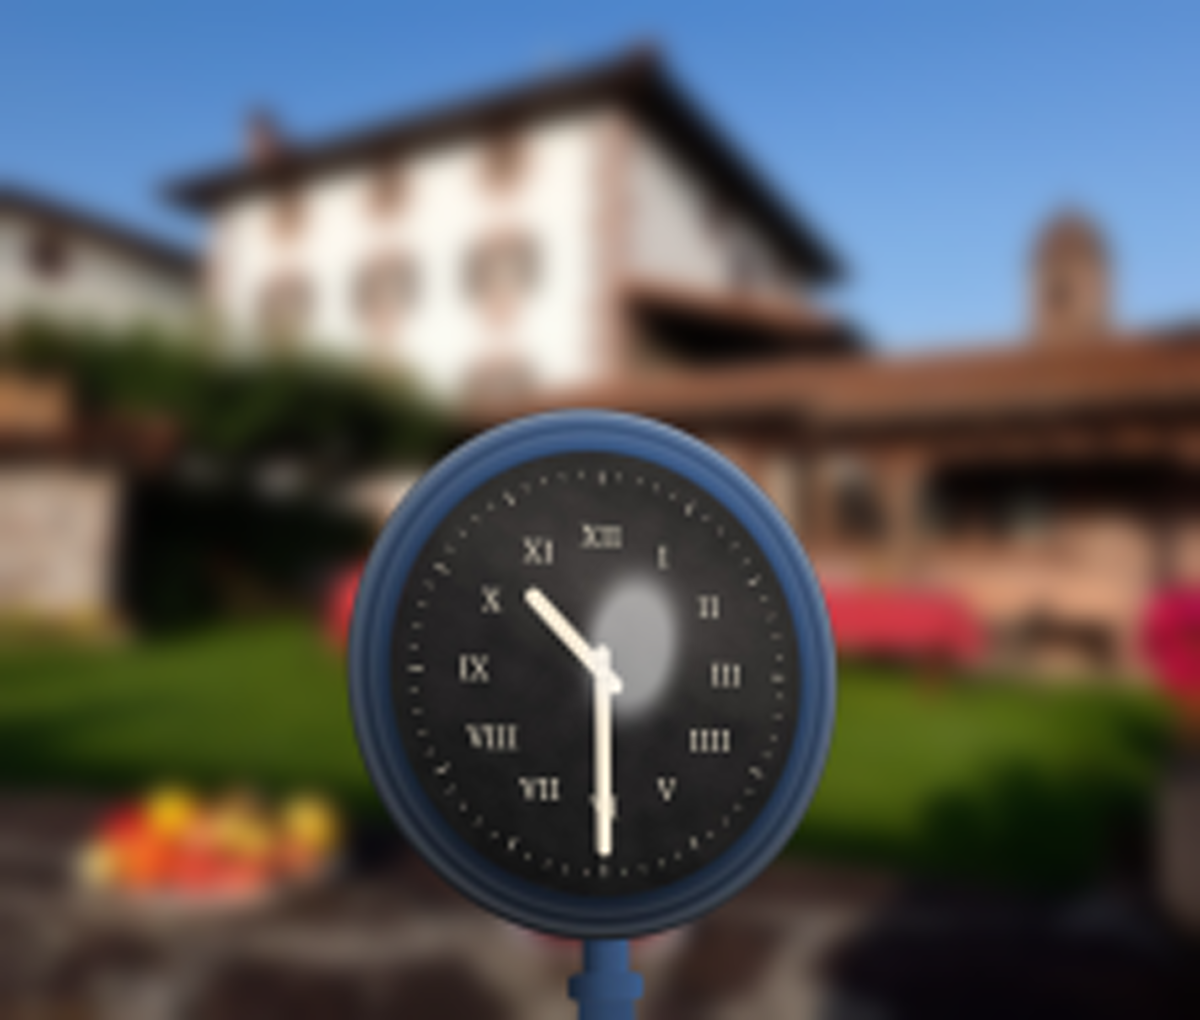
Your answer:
h=10 m=30
